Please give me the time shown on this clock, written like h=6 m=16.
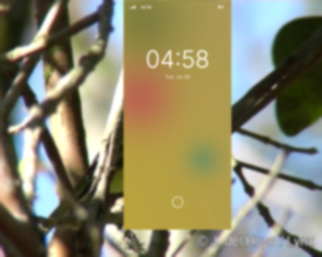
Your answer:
h=4 m=58
